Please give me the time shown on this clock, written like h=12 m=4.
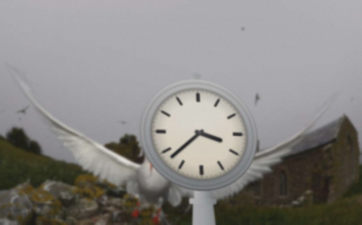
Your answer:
h=3 m=38
